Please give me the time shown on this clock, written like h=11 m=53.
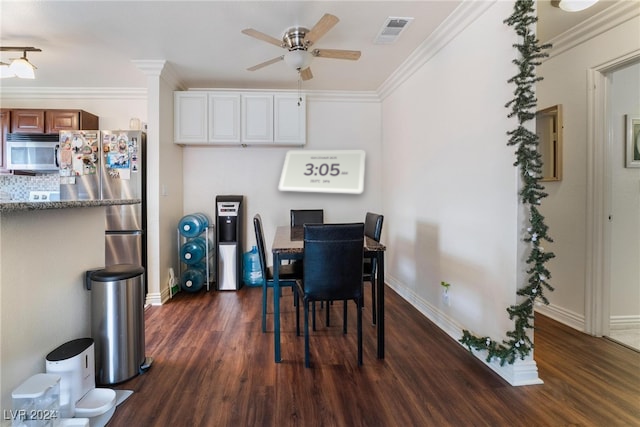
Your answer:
h=3 m=5
